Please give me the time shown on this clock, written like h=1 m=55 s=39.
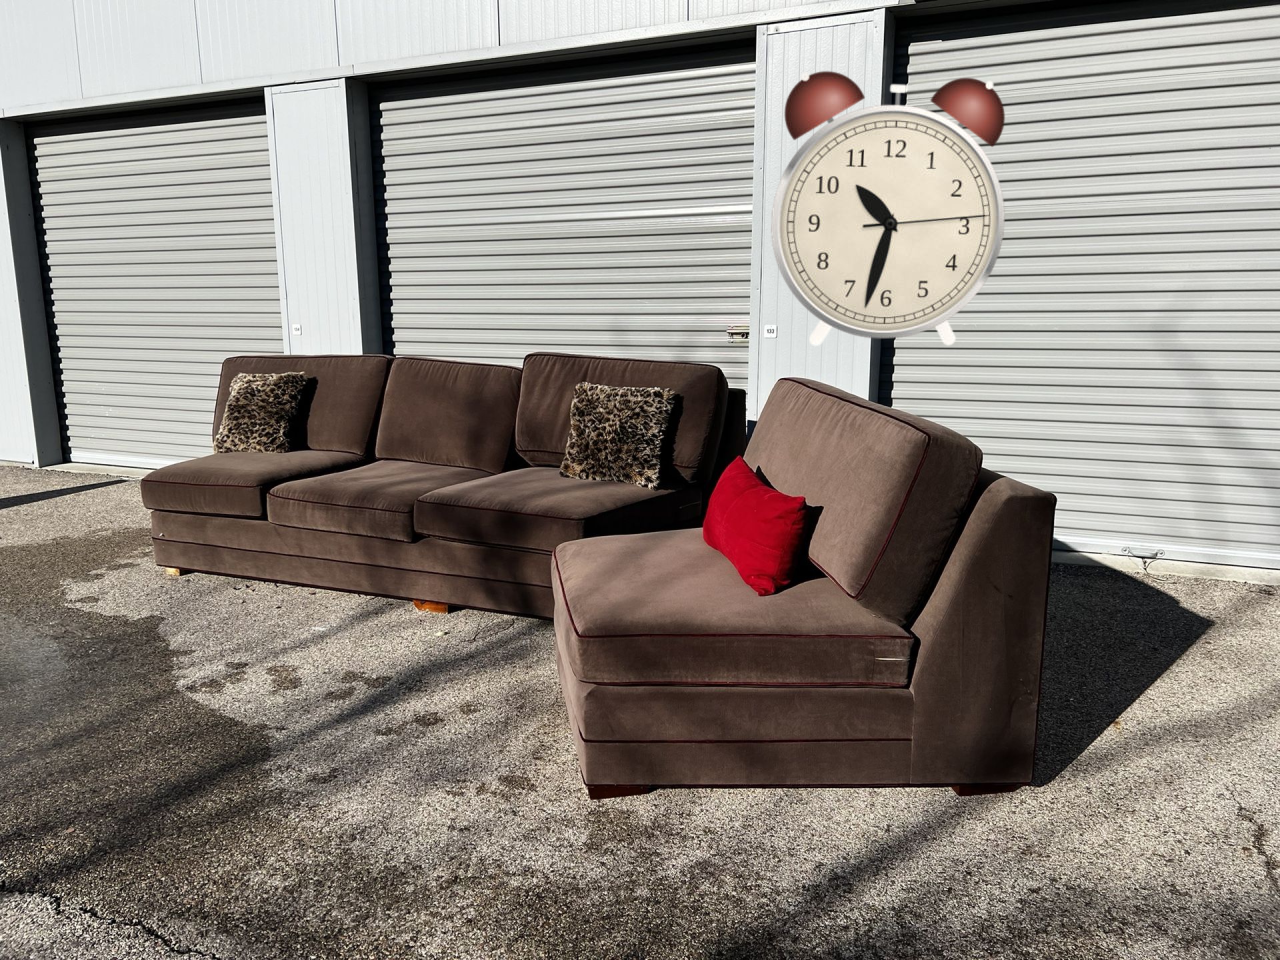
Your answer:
h=10 m=32 s=14
